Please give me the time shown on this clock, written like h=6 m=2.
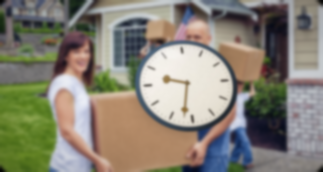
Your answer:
h=9 m=32
